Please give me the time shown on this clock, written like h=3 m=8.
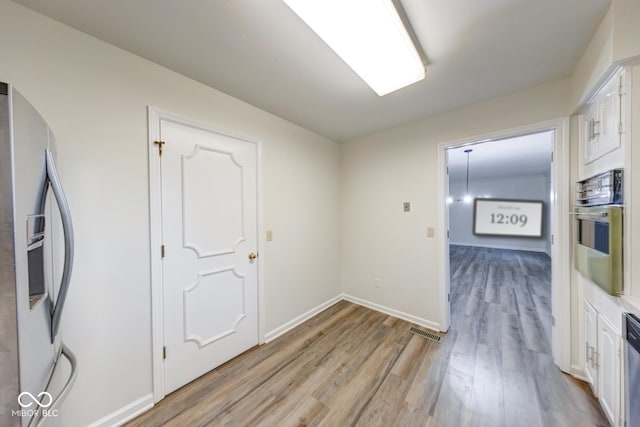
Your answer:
h=12 m=9
